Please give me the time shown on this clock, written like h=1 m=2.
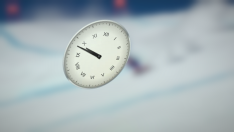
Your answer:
h=9 m=48
